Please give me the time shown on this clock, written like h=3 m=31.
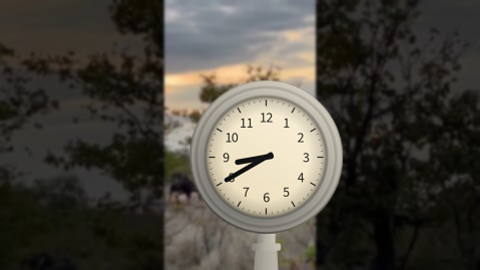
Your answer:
h=8 m=40
